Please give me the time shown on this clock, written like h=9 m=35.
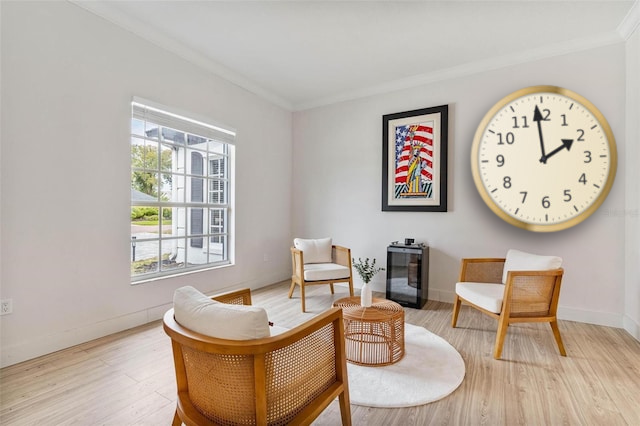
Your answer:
h=1 m=59
